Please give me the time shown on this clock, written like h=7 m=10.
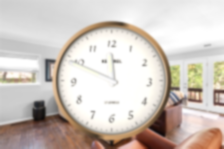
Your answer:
h=11 m=49
